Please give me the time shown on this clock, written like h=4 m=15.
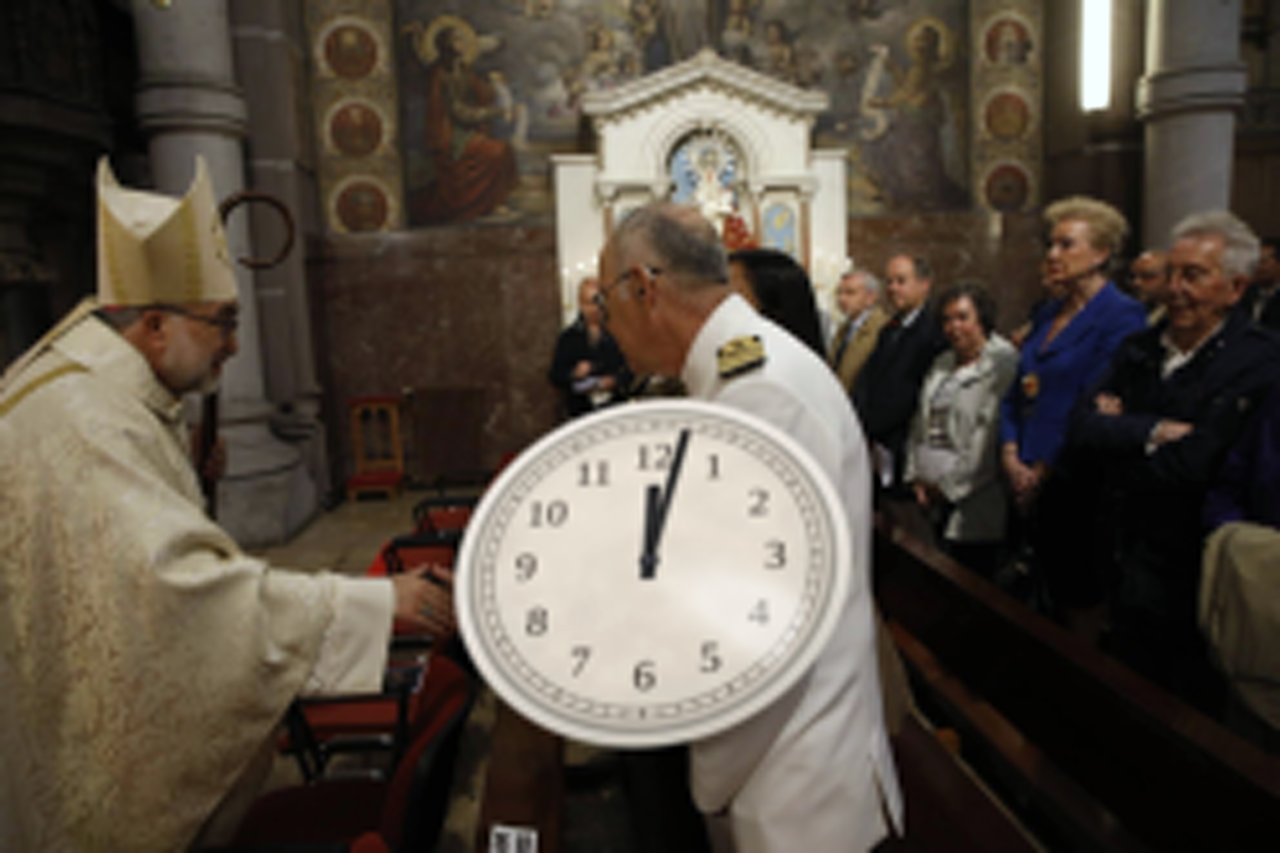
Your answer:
h=12 m=2
